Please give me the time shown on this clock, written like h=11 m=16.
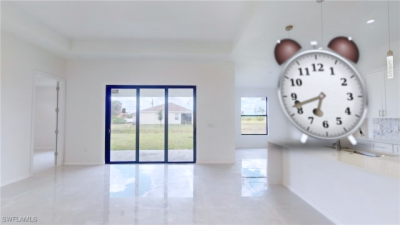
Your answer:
h=6 m=42
